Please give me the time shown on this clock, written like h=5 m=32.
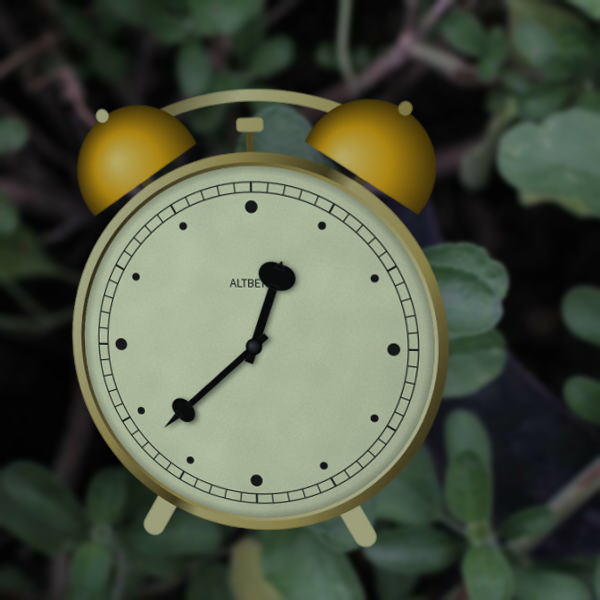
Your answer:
h=12 m=38
